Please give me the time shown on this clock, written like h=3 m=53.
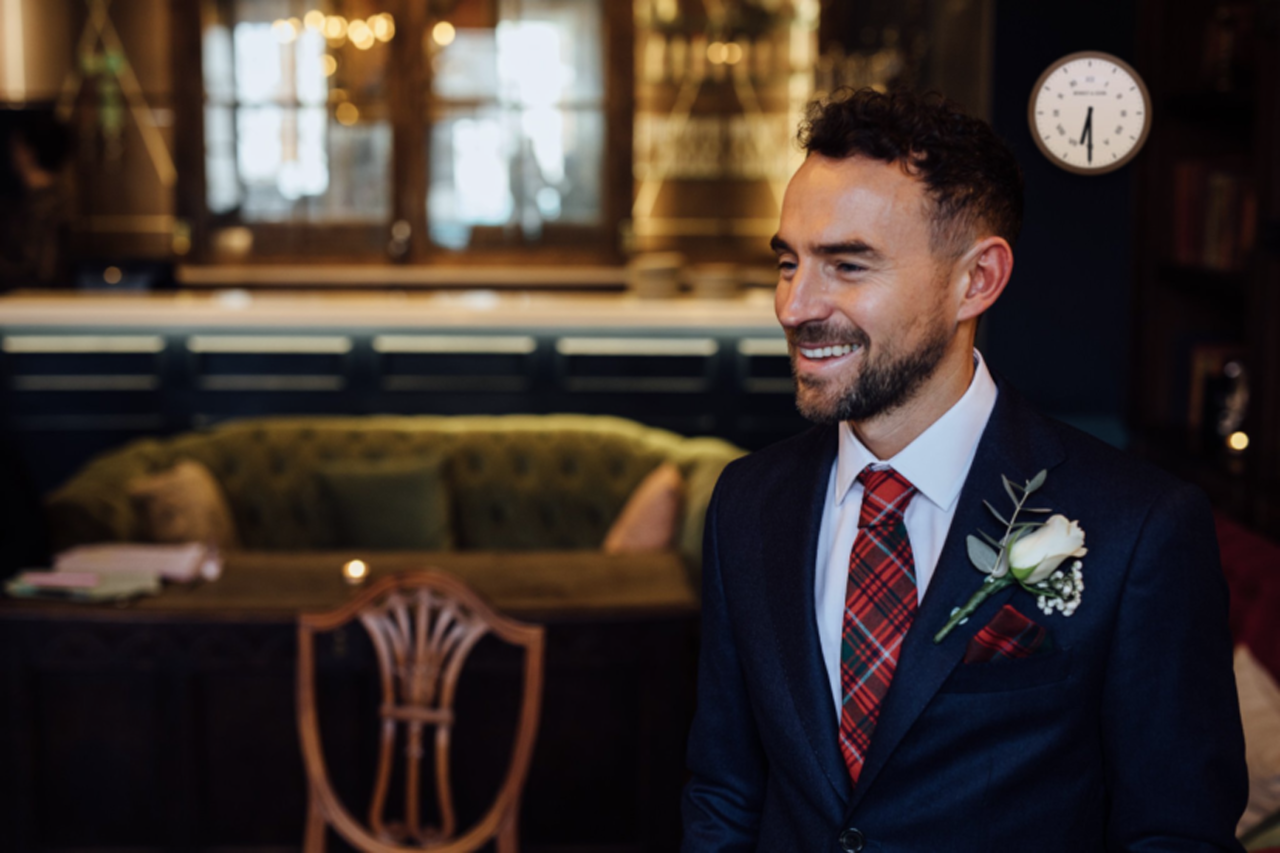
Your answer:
h=6 m=30
